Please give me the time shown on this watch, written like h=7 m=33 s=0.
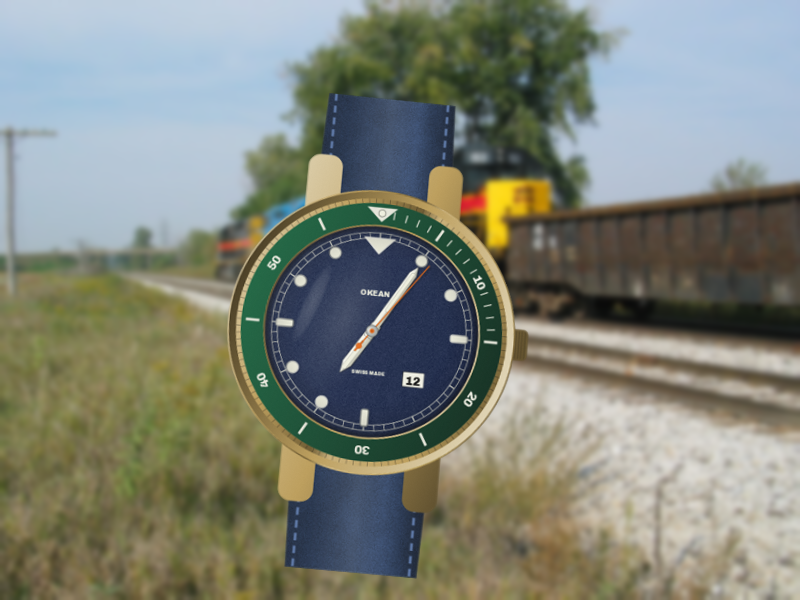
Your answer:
h=7 m=5 s=6
